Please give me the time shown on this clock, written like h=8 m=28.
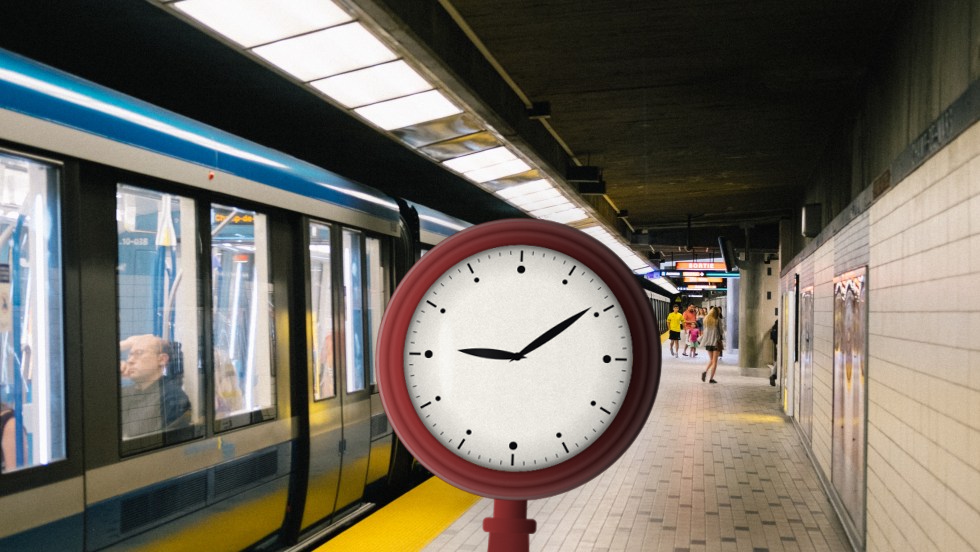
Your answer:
h=9 m=9
